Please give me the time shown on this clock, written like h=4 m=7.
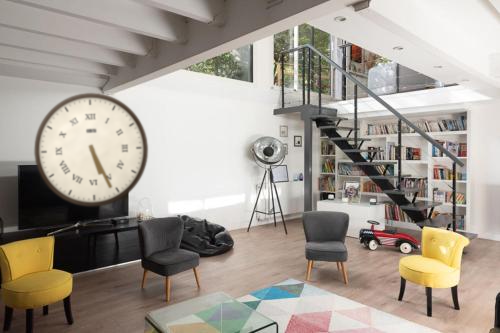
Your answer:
h=5 m=26
